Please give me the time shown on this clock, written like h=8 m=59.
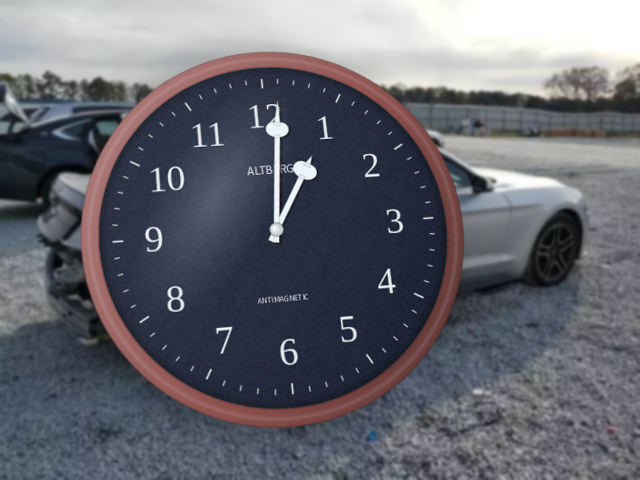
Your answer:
h=1 m=1
